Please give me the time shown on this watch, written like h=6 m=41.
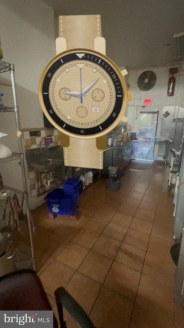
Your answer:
h=9 m=8
